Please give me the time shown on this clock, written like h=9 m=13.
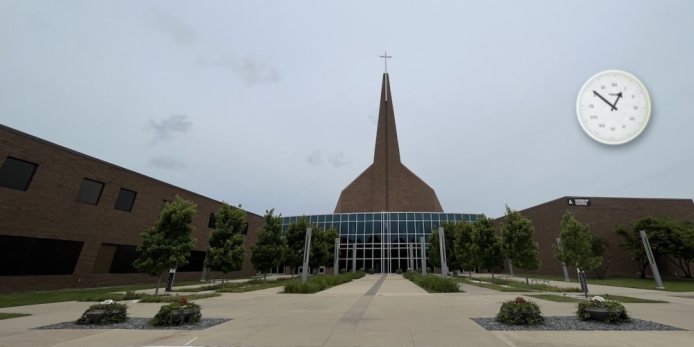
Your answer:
h=12 m=51
